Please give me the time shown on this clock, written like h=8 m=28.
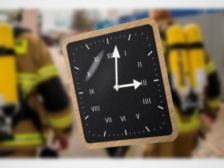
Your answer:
h=3 m=2
